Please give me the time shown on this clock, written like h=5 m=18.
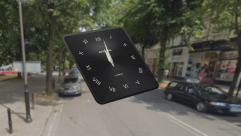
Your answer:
h=12 m=2
